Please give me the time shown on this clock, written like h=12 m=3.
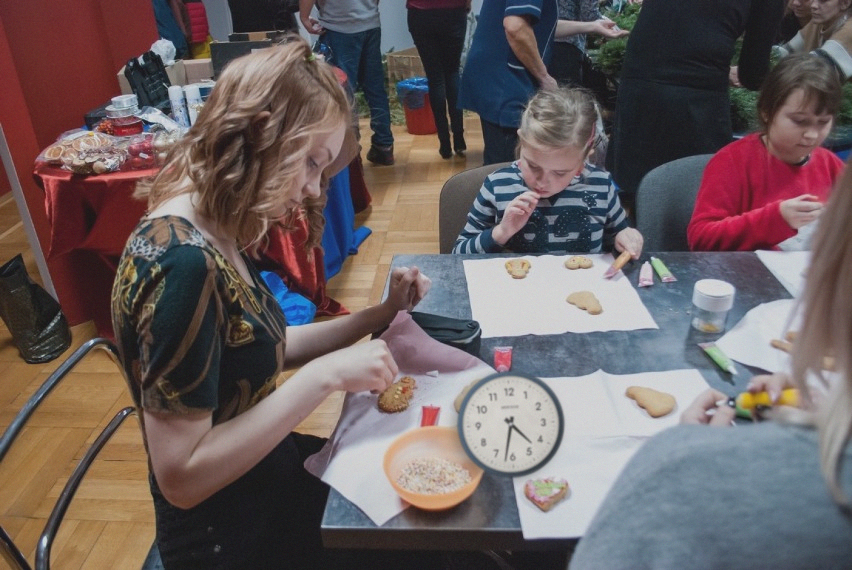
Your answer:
h=4 m=32
